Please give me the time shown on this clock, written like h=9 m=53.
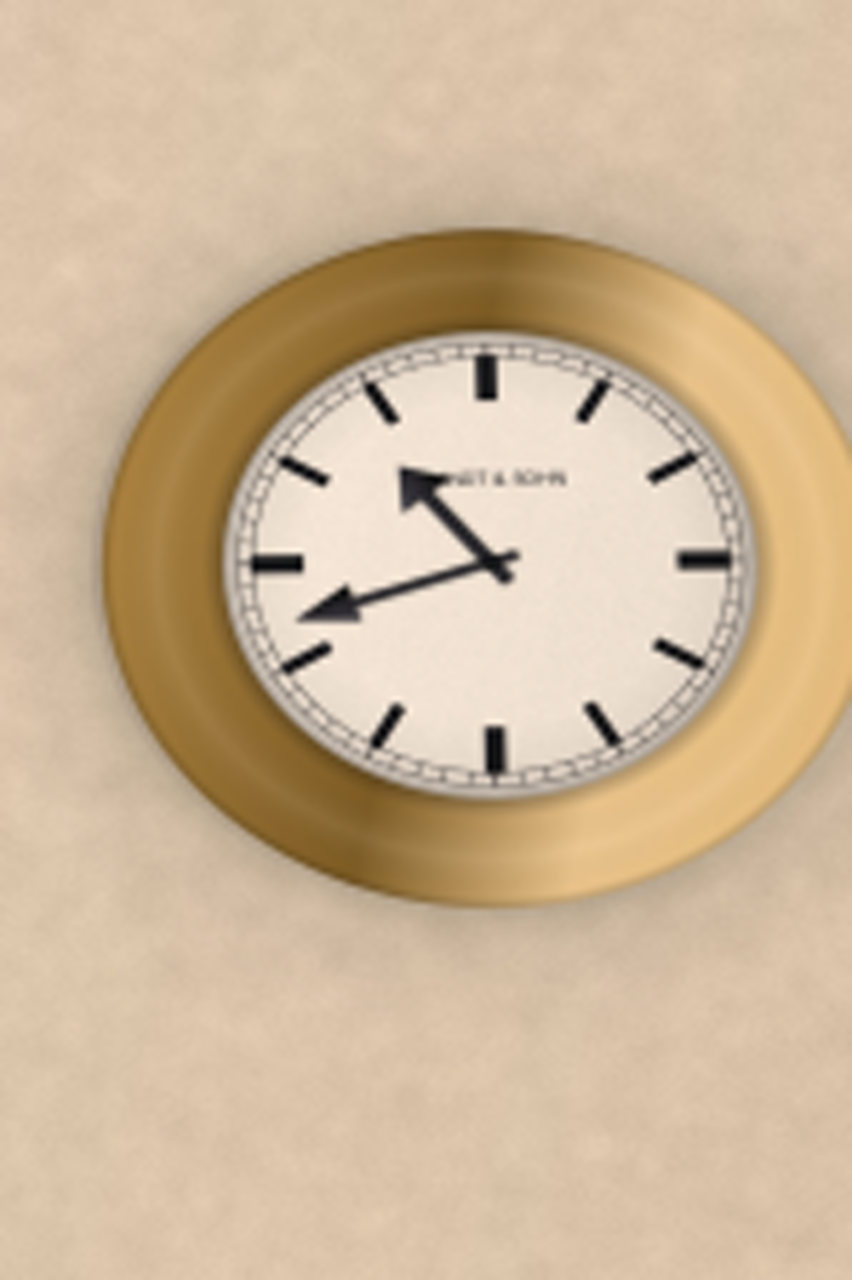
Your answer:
h=10 m=42
